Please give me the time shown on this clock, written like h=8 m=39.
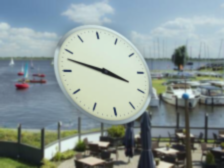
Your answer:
h=3 m=48
